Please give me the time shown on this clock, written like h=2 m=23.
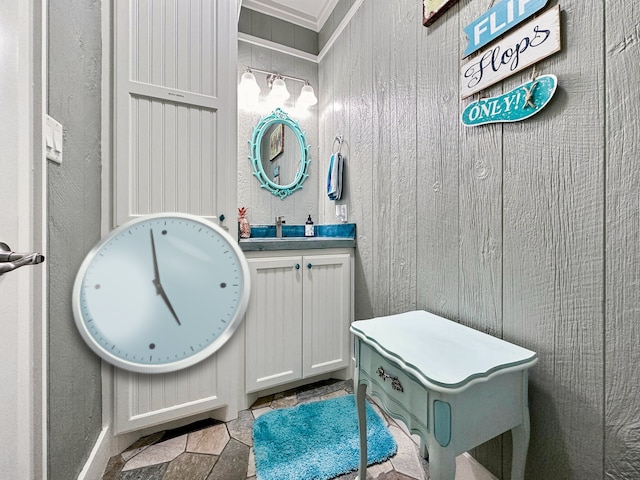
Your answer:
h=4 m=58
